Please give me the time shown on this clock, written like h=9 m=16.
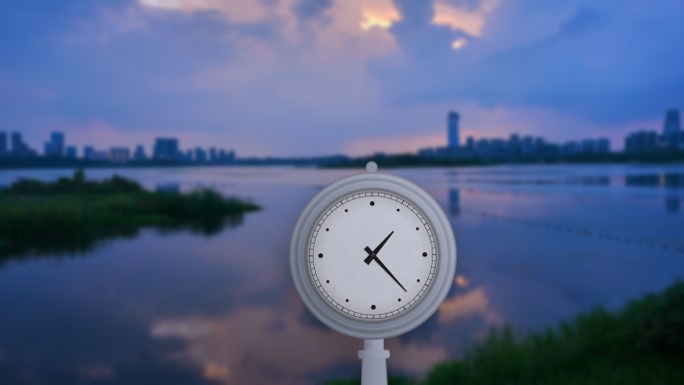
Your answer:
h=1 m=23
